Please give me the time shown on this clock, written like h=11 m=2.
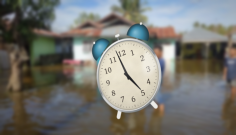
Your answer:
h=4 m=58
